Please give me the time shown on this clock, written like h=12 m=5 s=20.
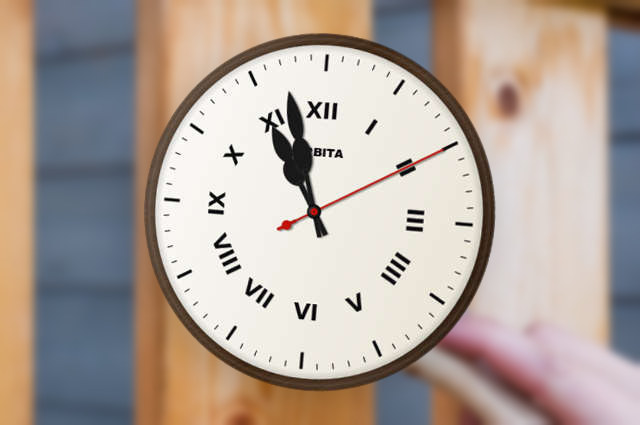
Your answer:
h=10 m=57 s=10
